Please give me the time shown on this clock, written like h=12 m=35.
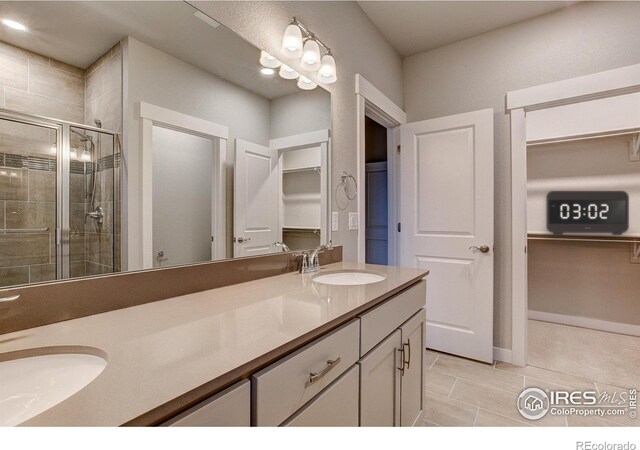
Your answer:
h=3 m=2
